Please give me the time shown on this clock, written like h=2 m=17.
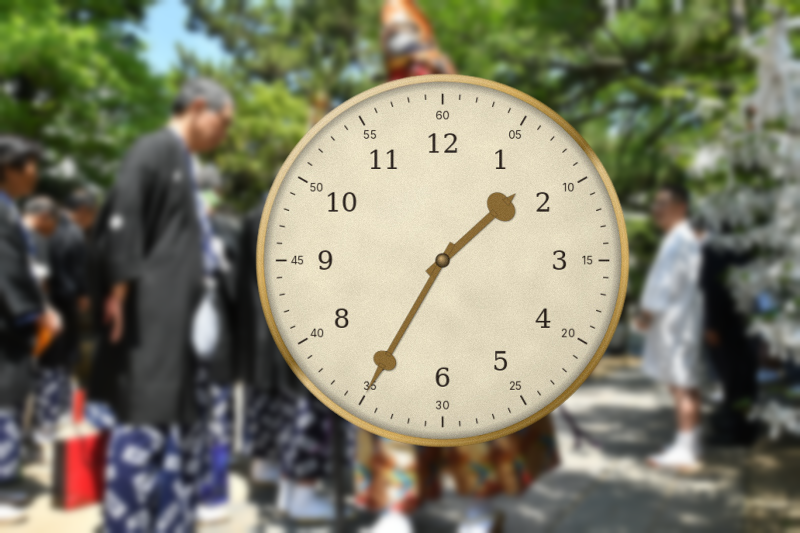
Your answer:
h=1 m=35
